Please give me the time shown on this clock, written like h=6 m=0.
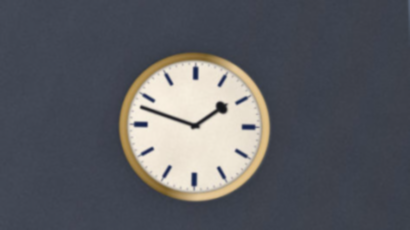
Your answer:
h=1 m=48
